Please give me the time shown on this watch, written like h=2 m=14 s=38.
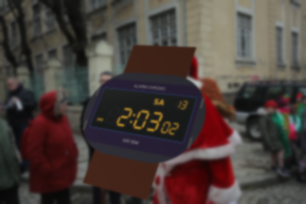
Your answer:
h=2 m=3 s=2
